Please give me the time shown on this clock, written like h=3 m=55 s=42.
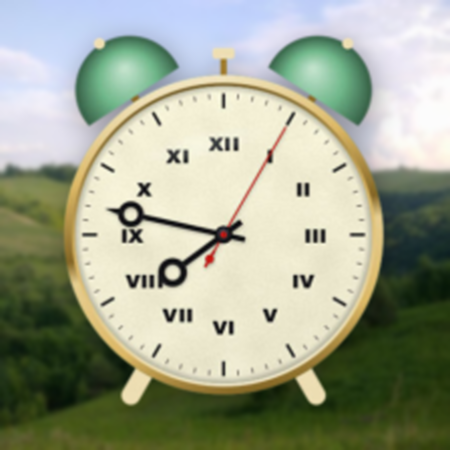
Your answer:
h=7 m=47 s=5
